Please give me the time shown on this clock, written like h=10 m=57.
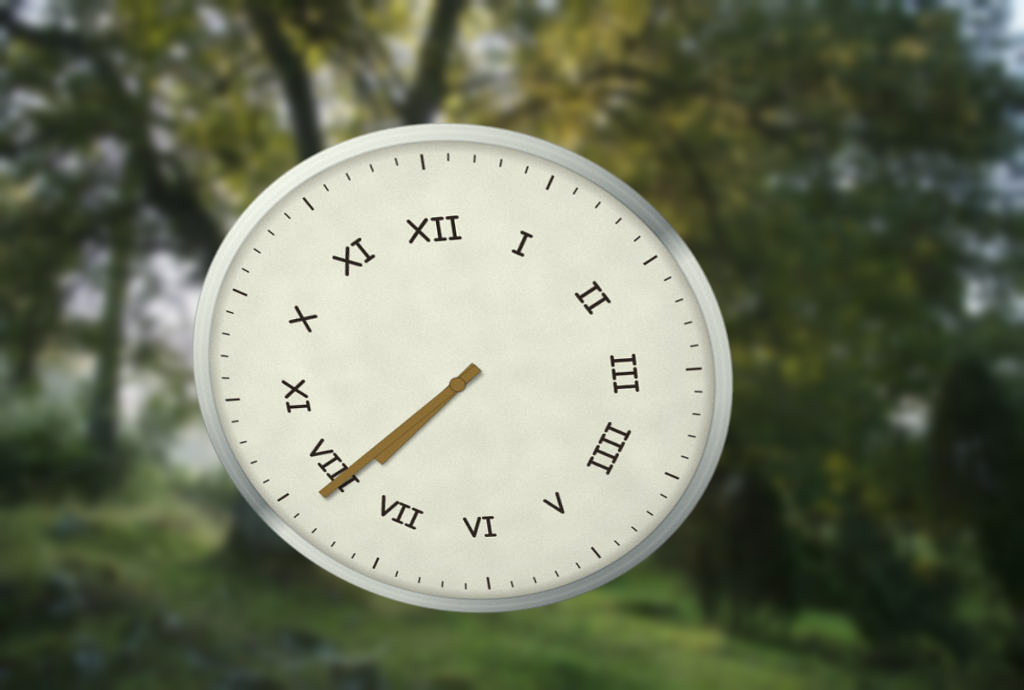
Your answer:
h=7 m=39
